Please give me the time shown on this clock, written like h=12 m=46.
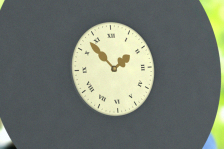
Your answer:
h=1 m=53
